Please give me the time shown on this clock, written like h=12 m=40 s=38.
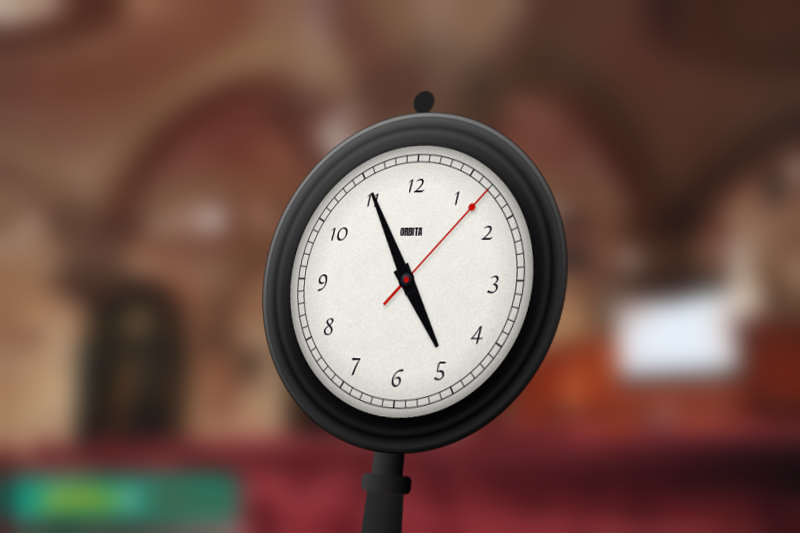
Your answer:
h=4 m=55 s=7
